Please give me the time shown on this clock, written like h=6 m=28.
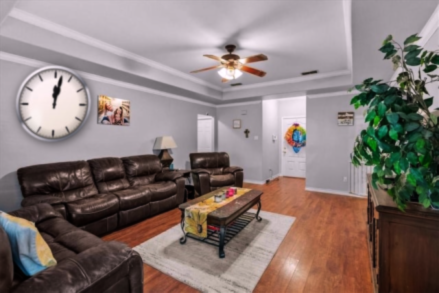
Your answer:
h=12 m=2
